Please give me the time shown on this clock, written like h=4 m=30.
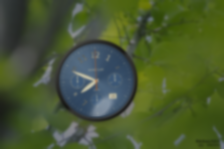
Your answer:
h=7 m=49
